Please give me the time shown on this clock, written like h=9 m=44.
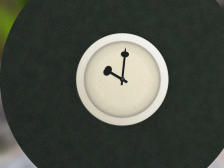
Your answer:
h=10 m=1
